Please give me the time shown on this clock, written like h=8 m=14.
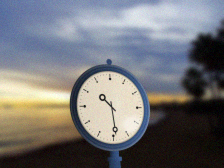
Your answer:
h=10 m=29
